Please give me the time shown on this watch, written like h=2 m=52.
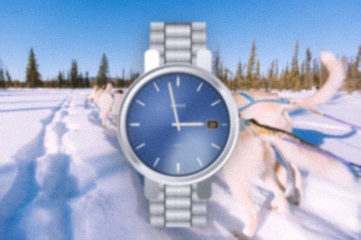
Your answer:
h=2 m=58
